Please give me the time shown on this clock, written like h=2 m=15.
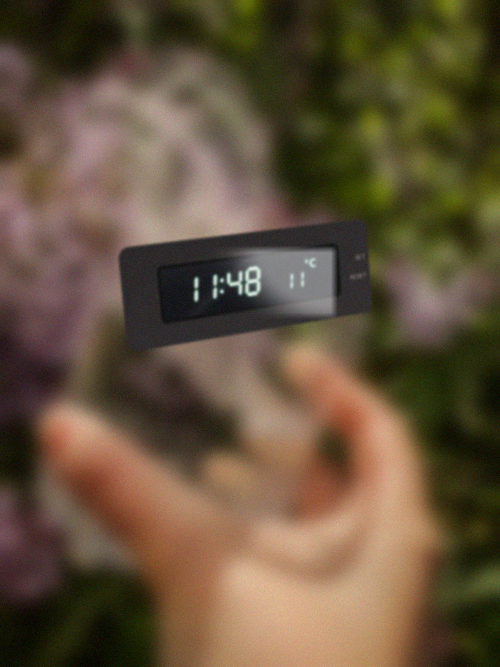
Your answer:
h=11 m=48
